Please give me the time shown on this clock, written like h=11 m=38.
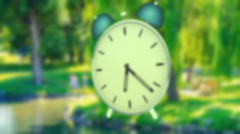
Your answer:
h=6 m=22
